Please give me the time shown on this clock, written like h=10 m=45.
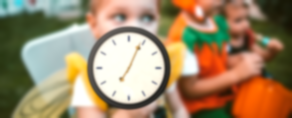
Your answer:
h=7 m=4
